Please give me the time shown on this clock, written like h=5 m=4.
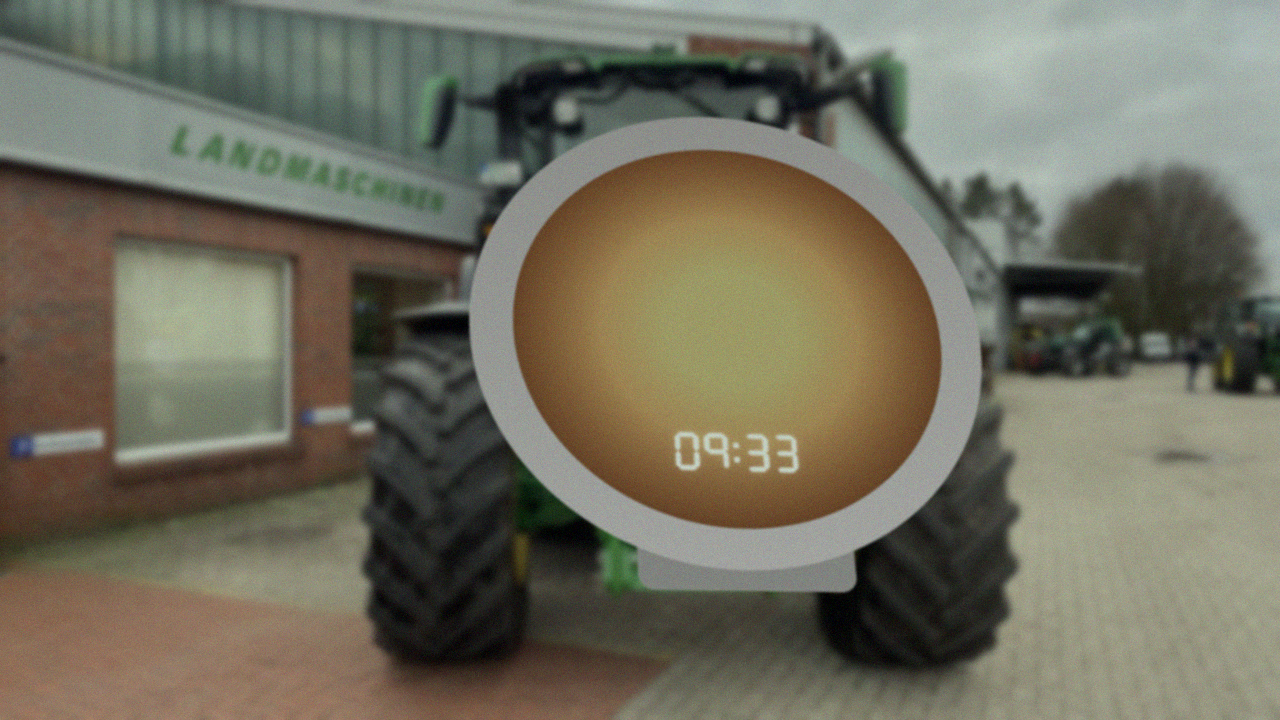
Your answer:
h=9 m=33
